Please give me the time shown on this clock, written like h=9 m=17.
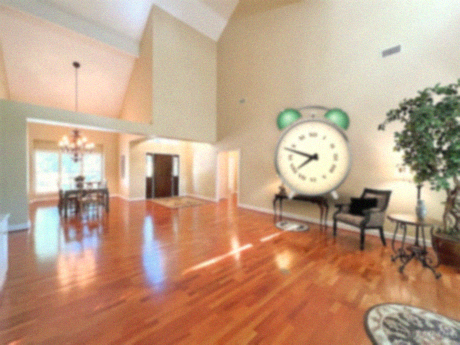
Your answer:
h=7 m=48
